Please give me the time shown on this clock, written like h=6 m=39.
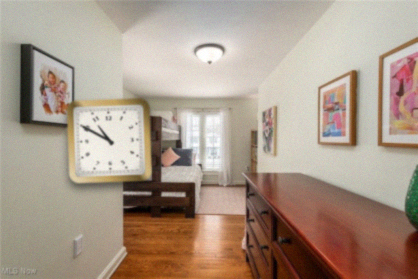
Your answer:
h=10 m=50
